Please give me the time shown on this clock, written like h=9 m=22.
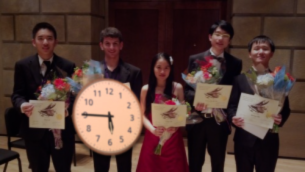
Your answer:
h=5 m=45
